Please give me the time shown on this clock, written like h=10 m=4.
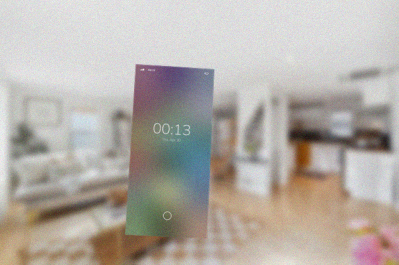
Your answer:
h=0 m=13
